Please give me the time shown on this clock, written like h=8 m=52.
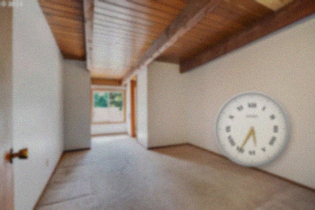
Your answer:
h=5 m=35
